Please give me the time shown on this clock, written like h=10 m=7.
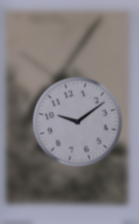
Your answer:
h=10 m=12
